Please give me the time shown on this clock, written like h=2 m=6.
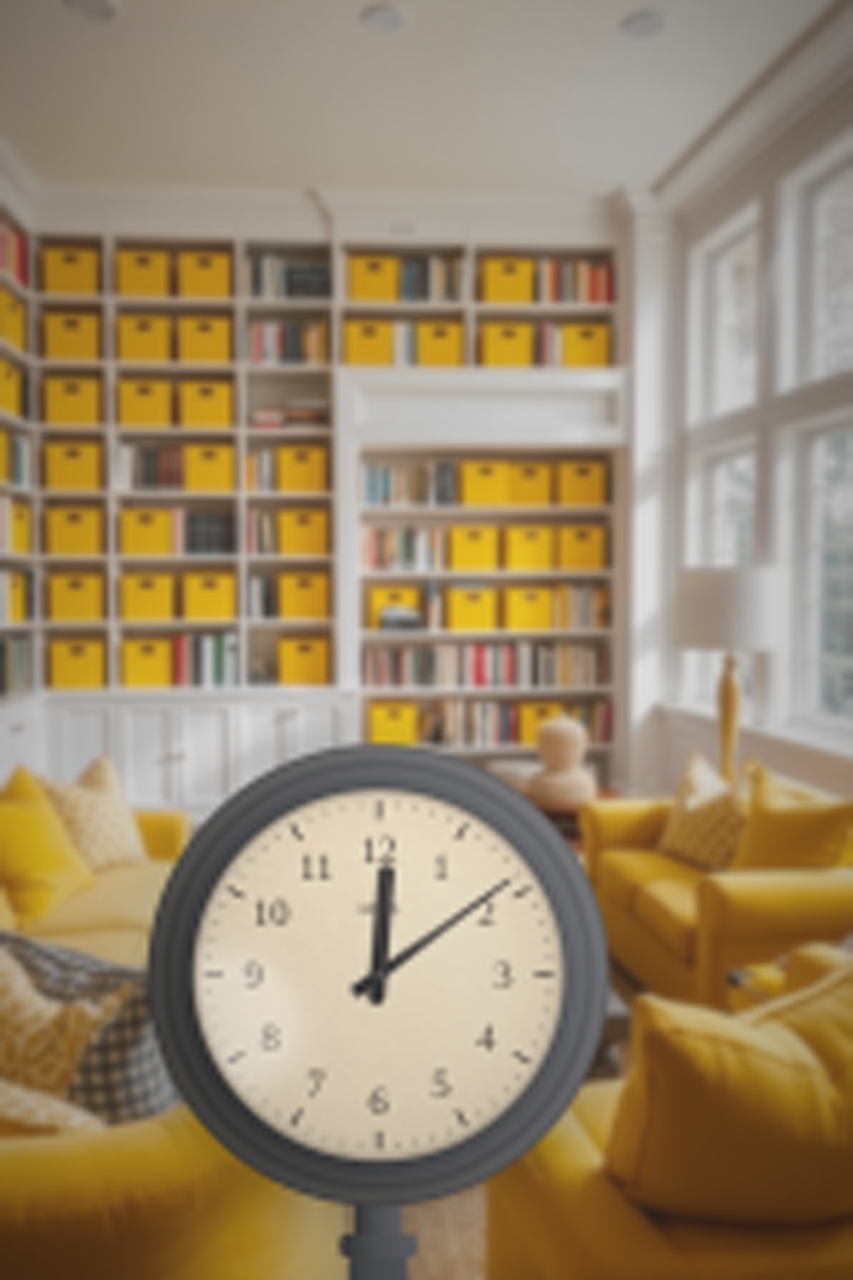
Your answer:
h=12 m=9
